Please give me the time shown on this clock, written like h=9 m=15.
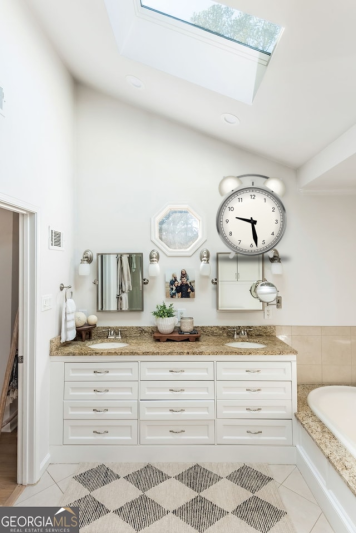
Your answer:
h=9 m=28
